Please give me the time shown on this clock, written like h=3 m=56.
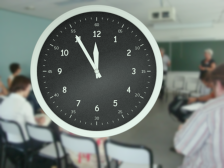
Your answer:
h=11 m=55
